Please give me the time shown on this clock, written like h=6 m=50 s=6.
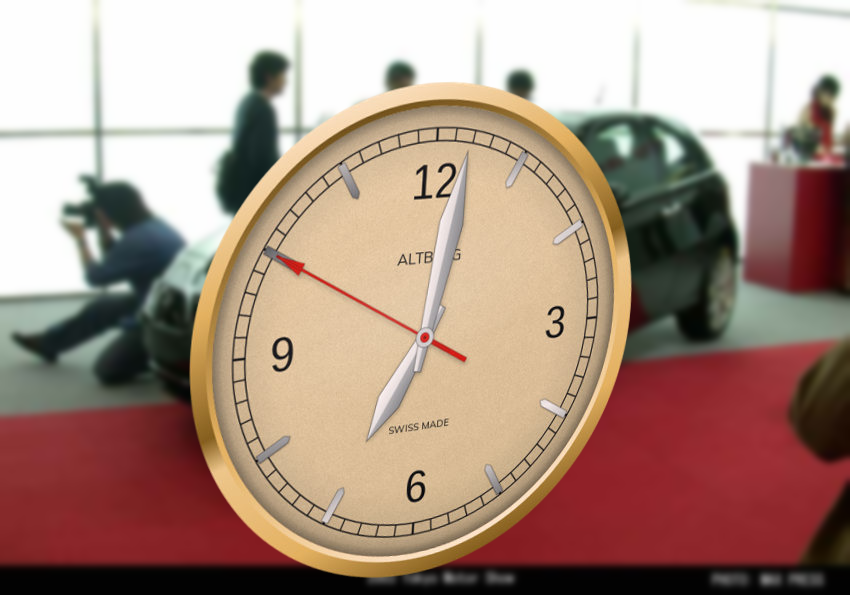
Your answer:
h=7 m=1 s=50
